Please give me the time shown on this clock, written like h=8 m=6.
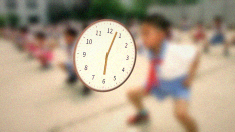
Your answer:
h=6 m=3
